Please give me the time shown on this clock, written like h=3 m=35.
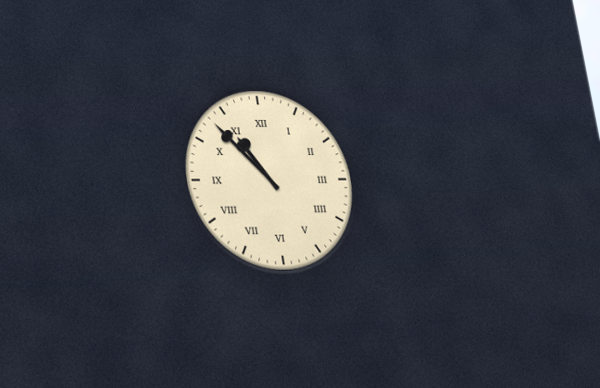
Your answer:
h=10 m=53
